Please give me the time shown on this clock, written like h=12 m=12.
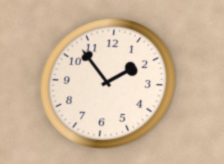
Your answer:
h=1 m=53
